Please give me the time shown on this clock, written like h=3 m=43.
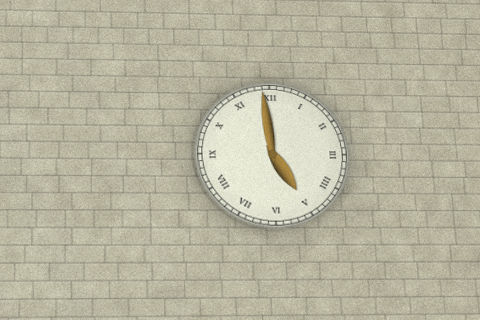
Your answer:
h=4 m=59
